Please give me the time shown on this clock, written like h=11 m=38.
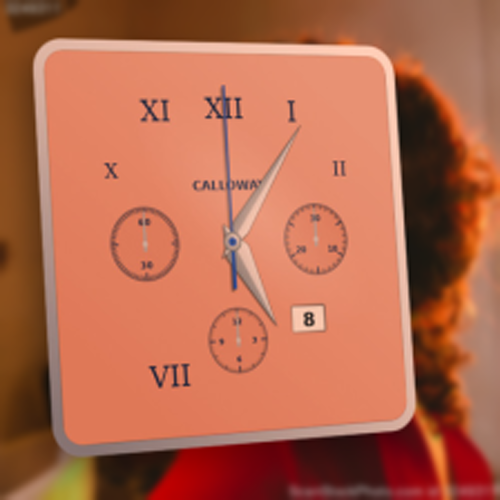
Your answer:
h=5 m=6
